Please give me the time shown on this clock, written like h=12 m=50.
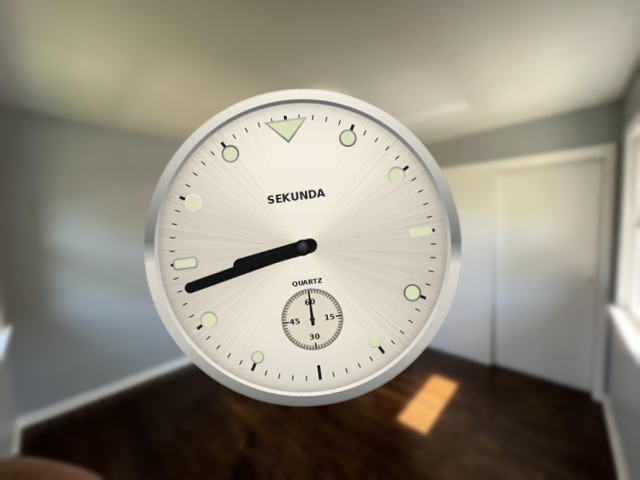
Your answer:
h=8 m=43
